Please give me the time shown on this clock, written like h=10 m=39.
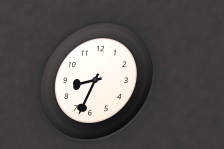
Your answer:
h=8 m=33
